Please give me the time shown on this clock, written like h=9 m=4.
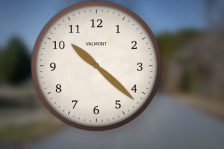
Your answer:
h=10 m=22
